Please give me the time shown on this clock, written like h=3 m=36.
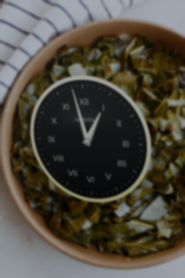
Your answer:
h=12 m=58
